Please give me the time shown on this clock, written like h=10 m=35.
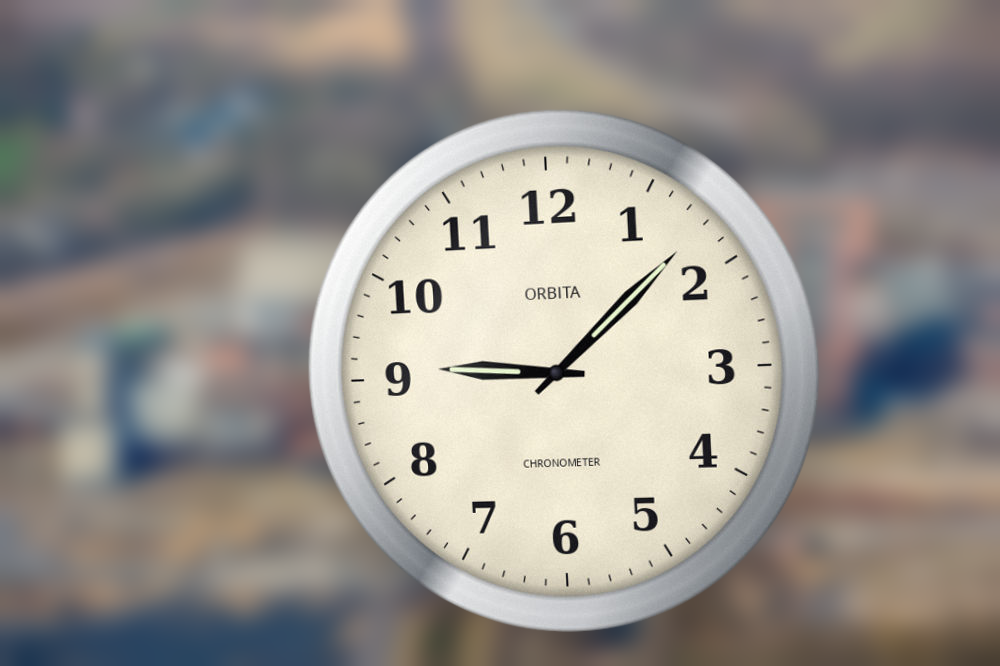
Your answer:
h=9 m=8
